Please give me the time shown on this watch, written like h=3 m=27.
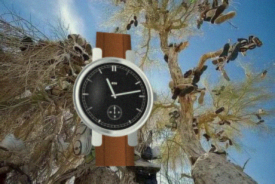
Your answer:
h=11 m=13
